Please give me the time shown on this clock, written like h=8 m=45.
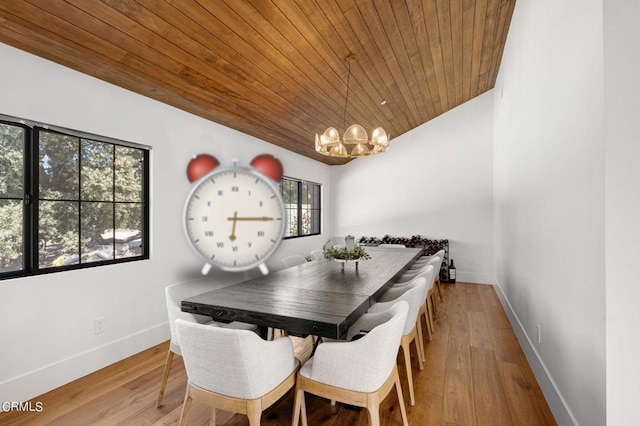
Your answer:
h=6 m=15
